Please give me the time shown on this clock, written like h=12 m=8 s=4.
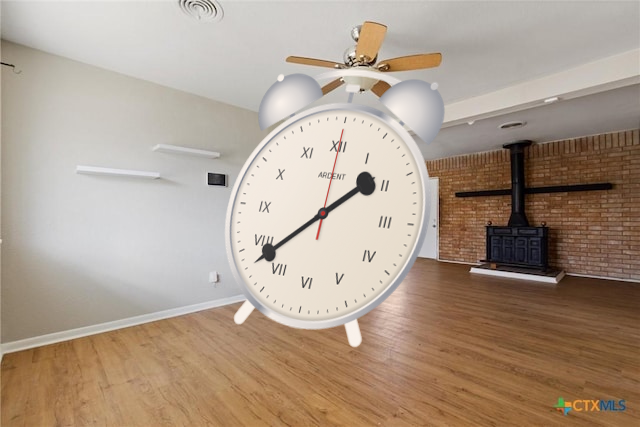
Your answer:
h=1 m=38 s=0
